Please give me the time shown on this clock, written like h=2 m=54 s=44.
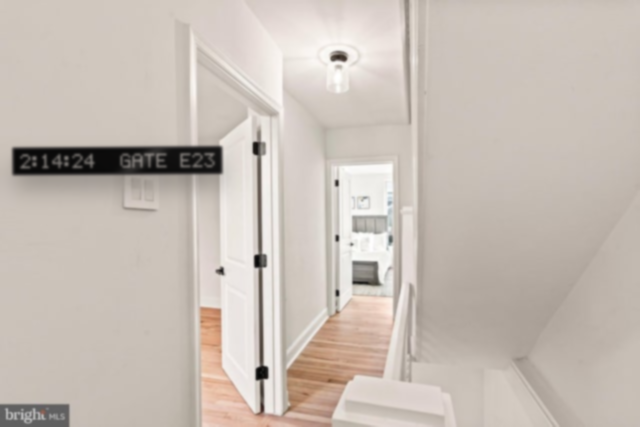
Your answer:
h=2 m=14 s=24
